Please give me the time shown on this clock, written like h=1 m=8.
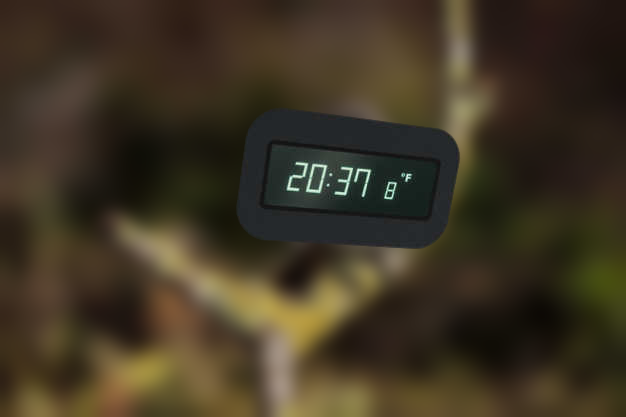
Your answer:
h=20 m=37
